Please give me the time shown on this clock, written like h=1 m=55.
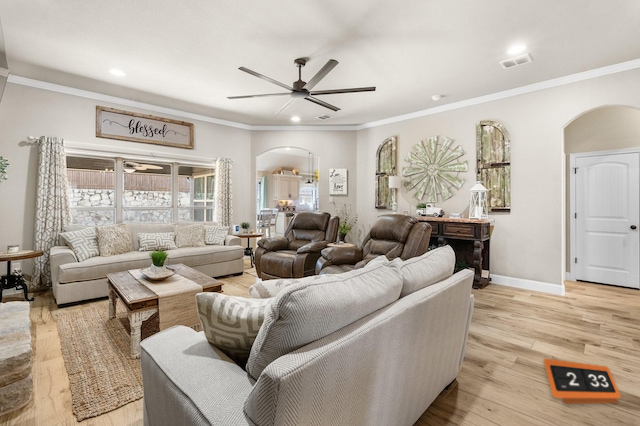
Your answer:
h=2 m=33
